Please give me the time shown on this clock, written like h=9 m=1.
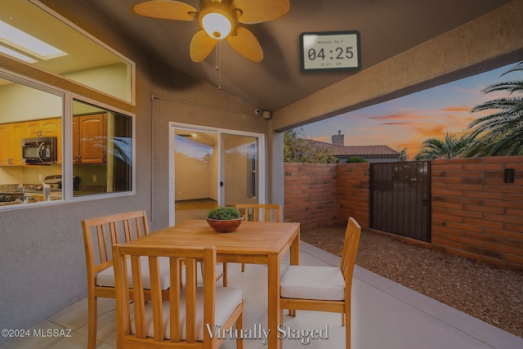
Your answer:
h=4 m=25
